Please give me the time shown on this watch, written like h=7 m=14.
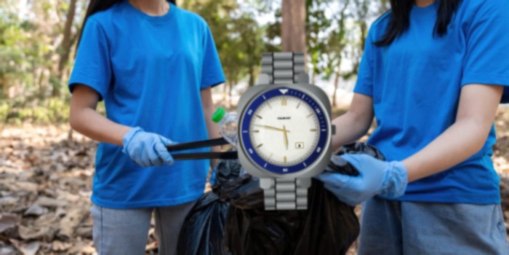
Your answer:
h=5 m=47
